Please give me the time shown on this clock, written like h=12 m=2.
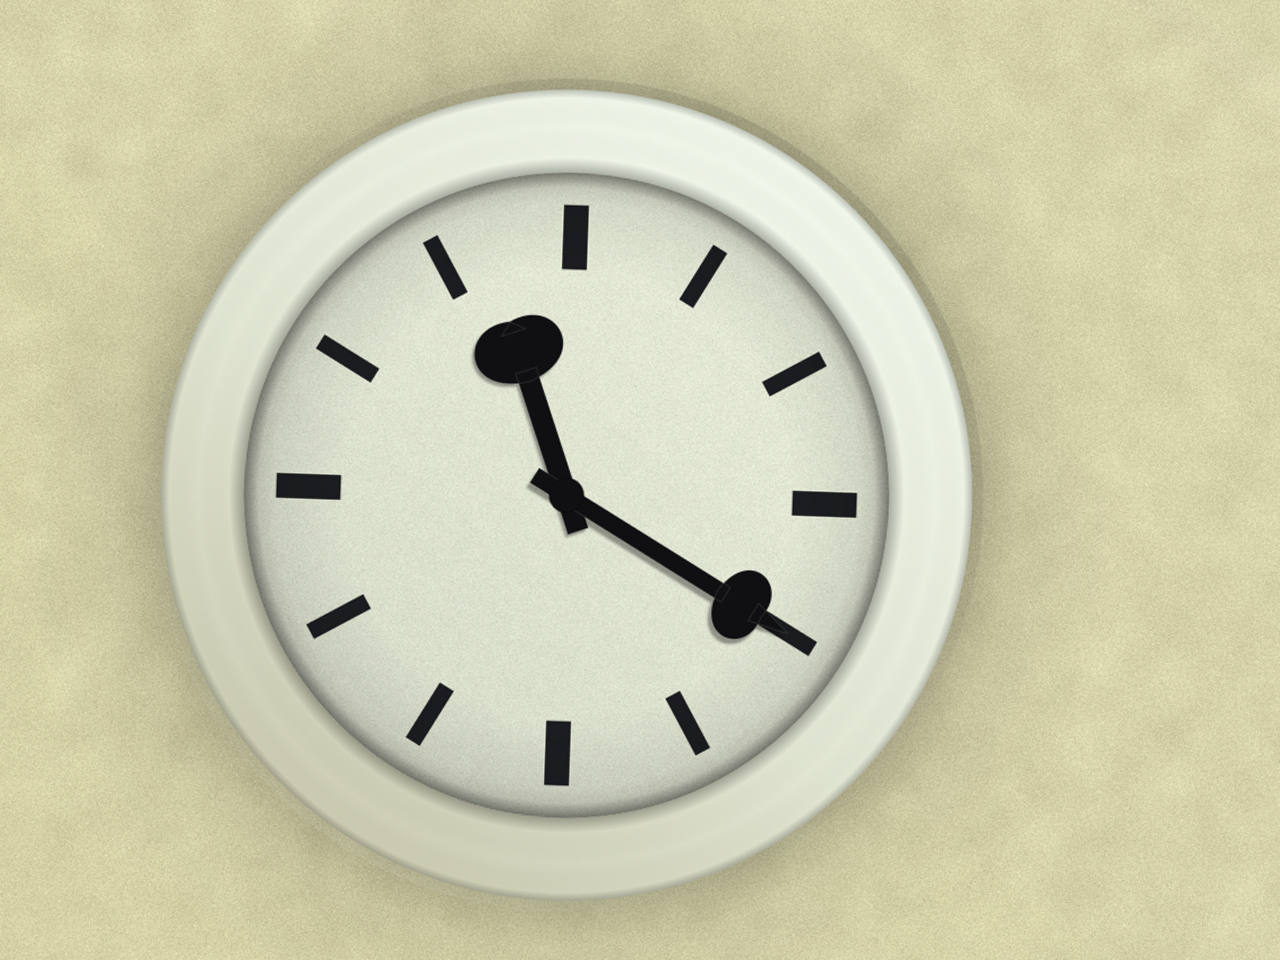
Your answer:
h=11 m=20
